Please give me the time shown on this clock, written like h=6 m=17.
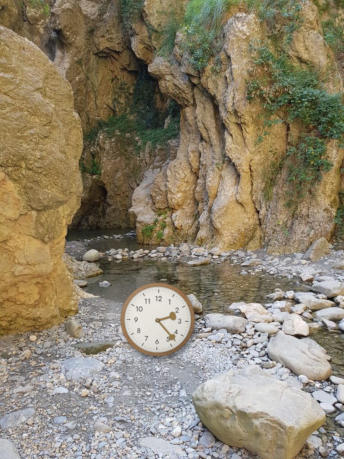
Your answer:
h=2 m=23
